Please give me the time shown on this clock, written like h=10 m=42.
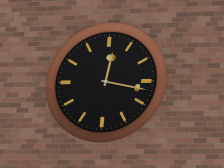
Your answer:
h=12 m=17
